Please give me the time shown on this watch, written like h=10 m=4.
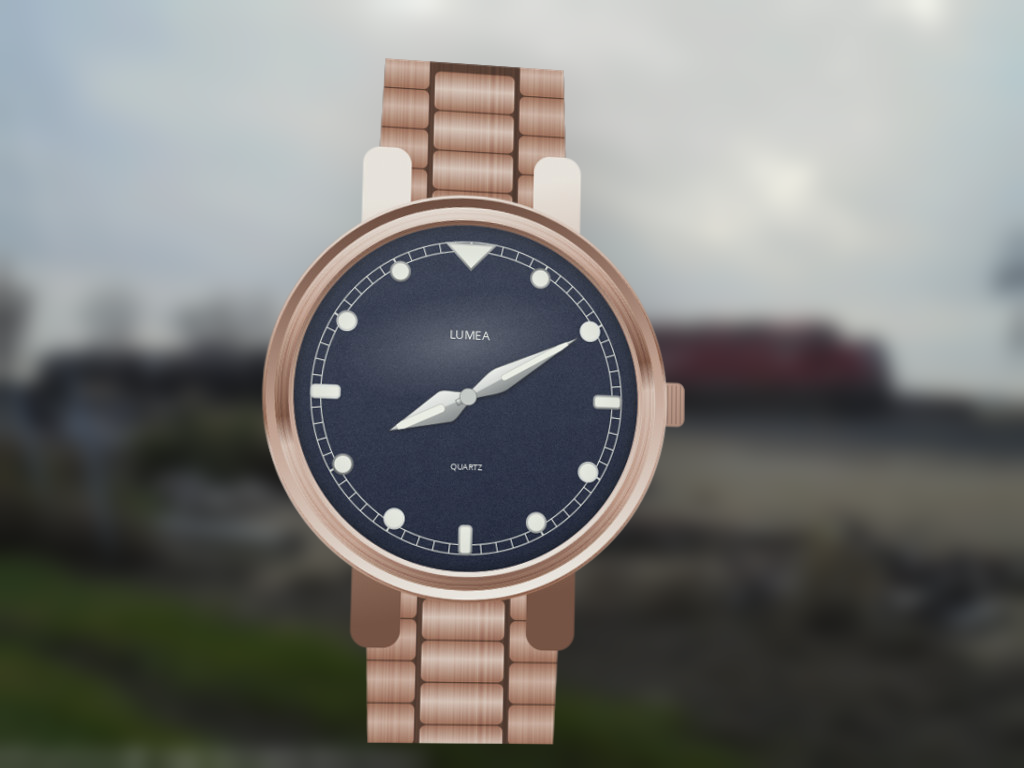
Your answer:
h=8 m=10
